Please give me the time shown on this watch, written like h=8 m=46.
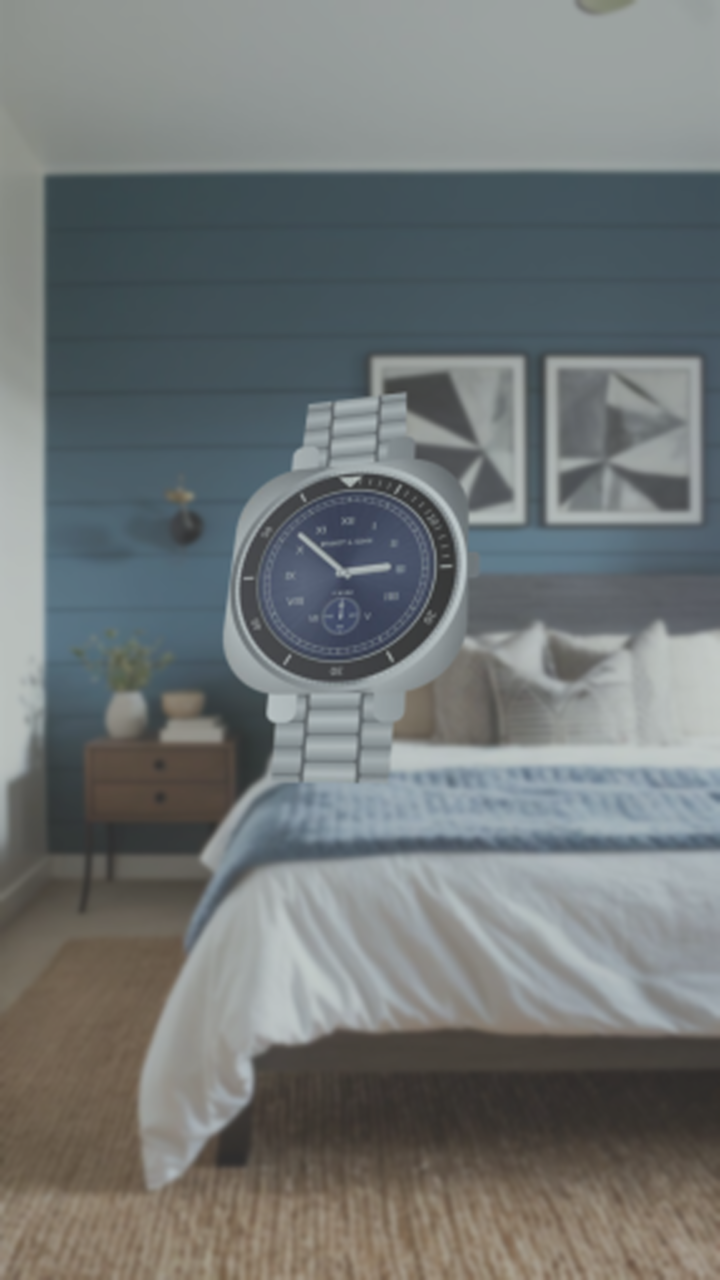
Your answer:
h=2 m=52
